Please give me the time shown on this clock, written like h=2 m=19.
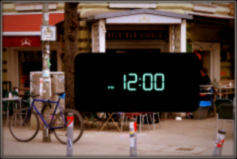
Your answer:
h=12 m=0
